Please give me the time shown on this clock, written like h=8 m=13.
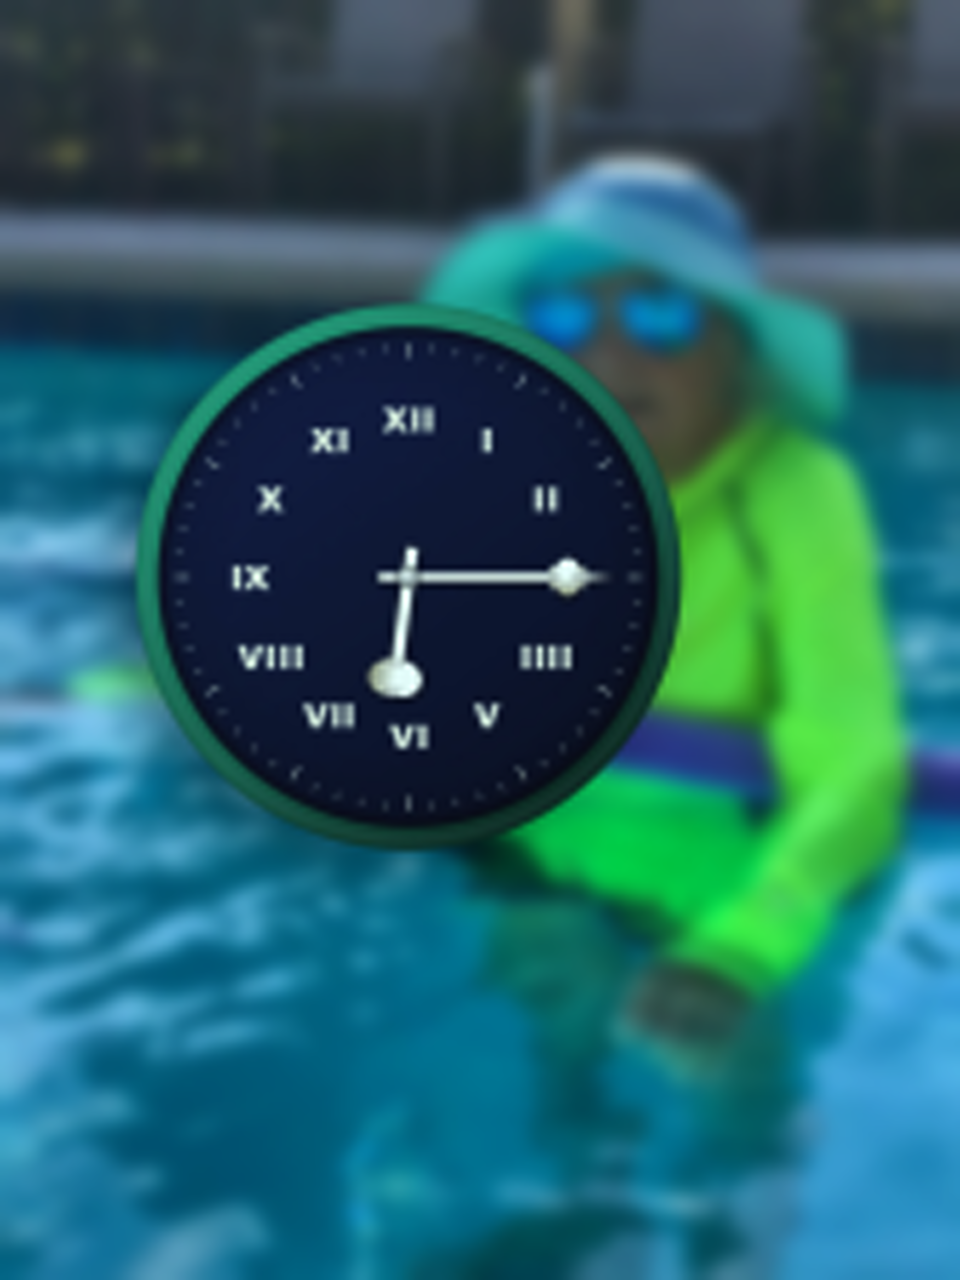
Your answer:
h=6 m=15
